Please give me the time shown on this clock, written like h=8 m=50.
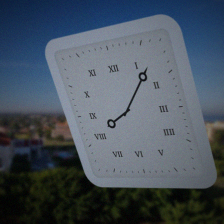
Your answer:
h=8 m=7
